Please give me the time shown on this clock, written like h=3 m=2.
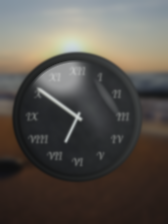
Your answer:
h=6 m=51
